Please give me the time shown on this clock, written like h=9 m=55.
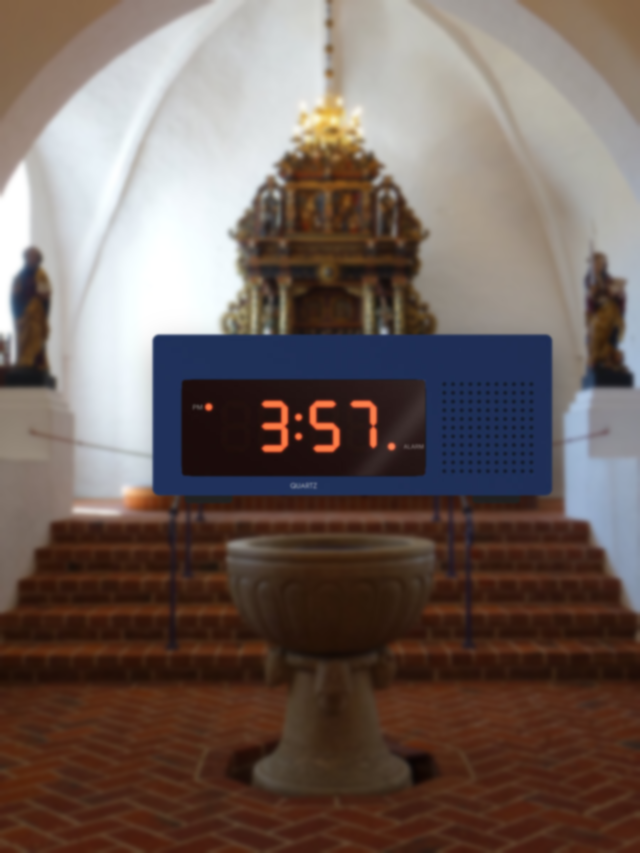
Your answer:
h=3 m=57
